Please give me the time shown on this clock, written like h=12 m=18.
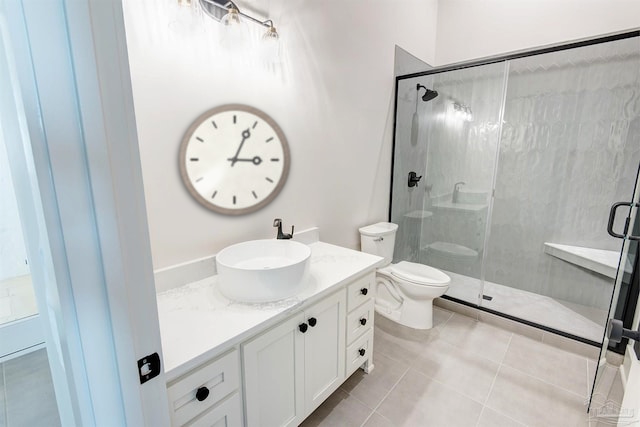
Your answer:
h=3 m=4
